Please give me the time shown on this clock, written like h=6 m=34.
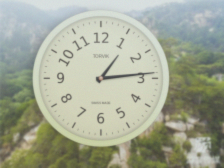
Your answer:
h=1 m=14
